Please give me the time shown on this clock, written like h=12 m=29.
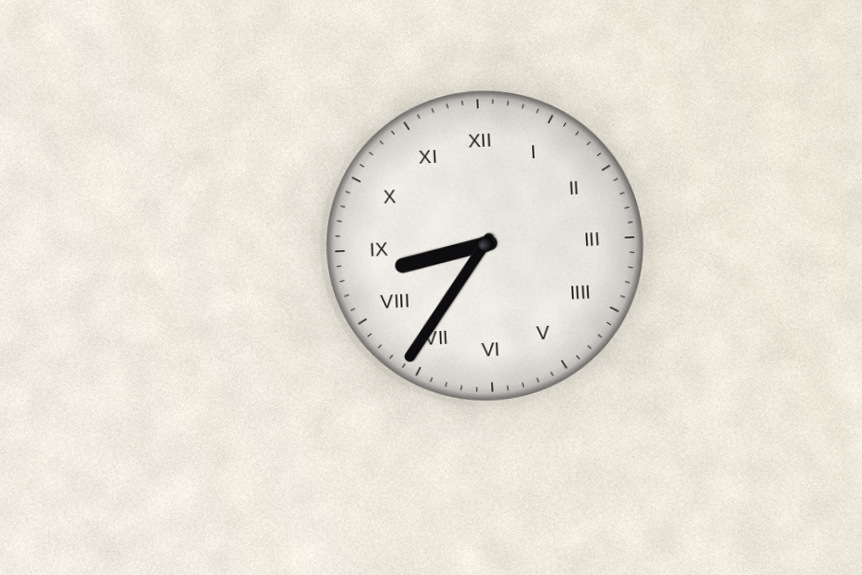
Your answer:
h=8 m=36
